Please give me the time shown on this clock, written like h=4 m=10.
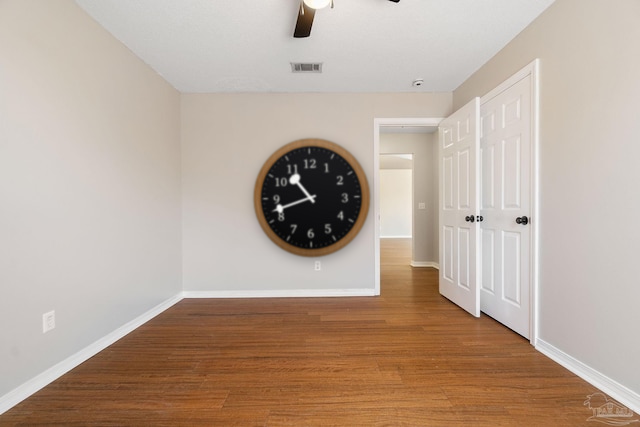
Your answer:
h=10 m=42
